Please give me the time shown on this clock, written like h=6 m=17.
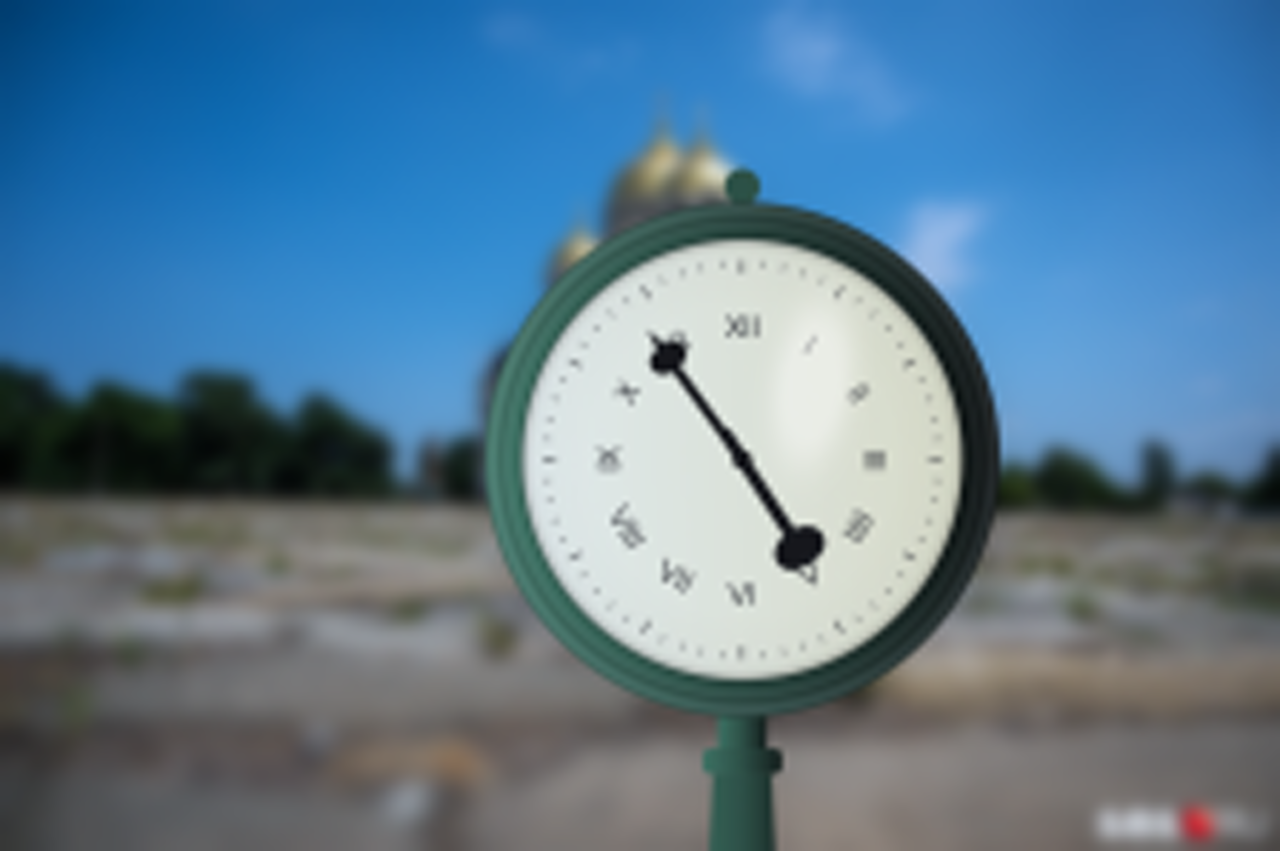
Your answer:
h=4 m=54
